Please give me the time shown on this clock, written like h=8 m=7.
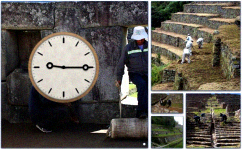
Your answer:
h=9 m=15
